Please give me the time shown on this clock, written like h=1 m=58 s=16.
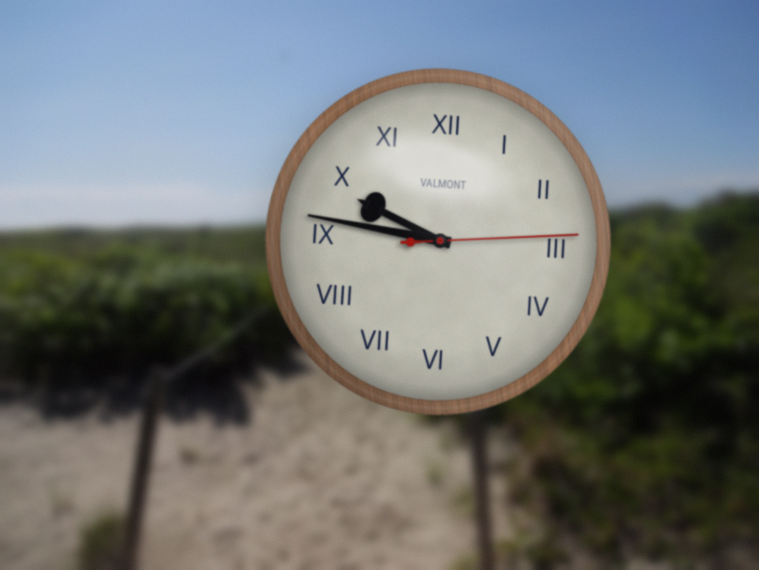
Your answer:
h=9 m=46 s=14
